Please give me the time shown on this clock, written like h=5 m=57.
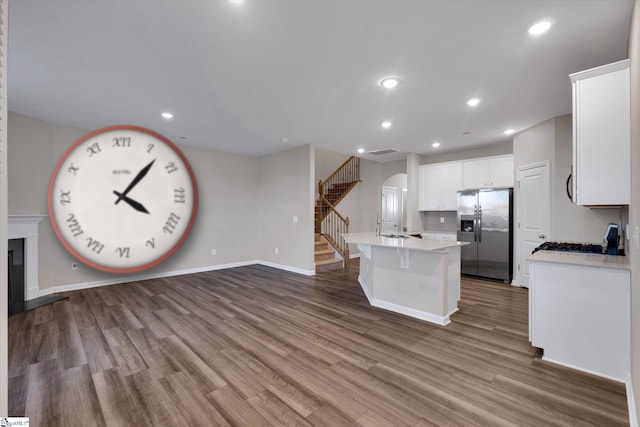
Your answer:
h=4 m=7
